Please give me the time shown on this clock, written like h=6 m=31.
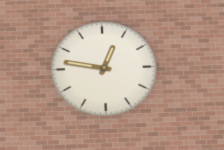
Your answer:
h=12 m=47
